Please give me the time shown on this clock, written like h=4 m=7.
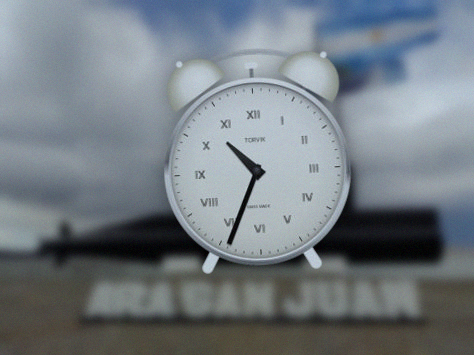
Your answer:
h=10 m=34
